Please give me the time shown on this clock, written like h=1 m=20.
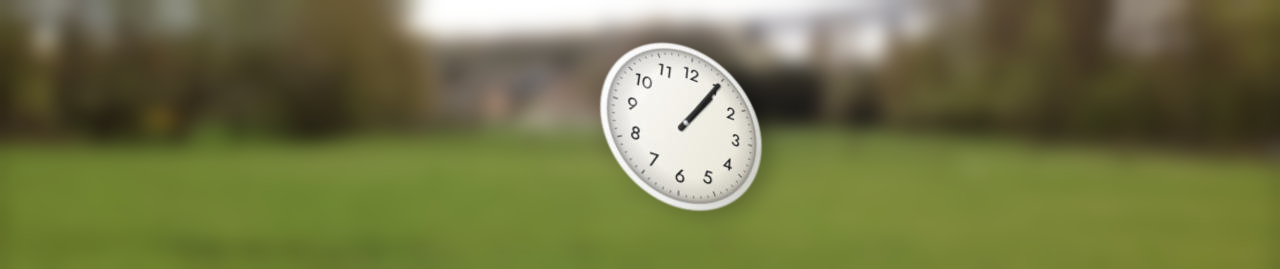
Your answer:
h=1 m=5
